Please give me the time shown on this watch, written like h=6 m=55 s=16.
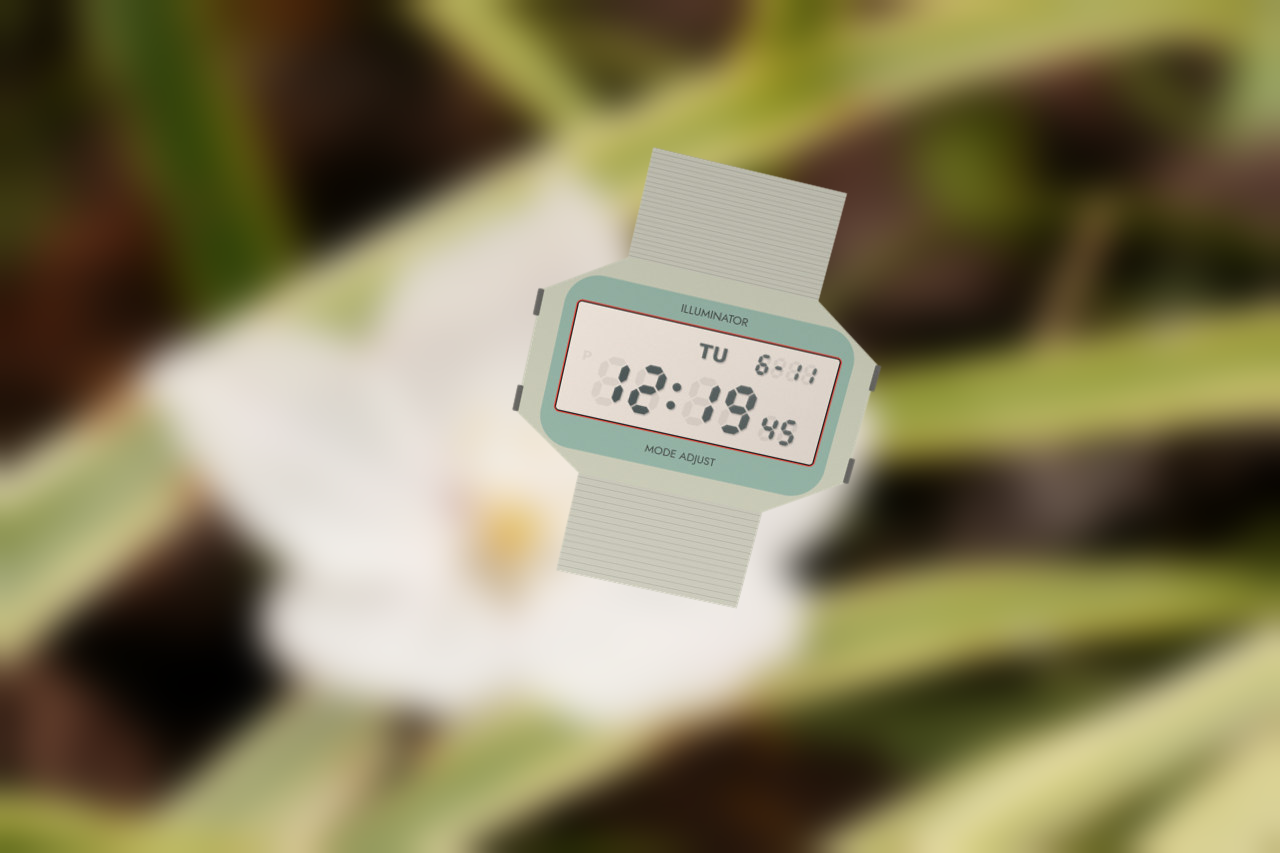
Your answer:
h=12 m=19 s=45
